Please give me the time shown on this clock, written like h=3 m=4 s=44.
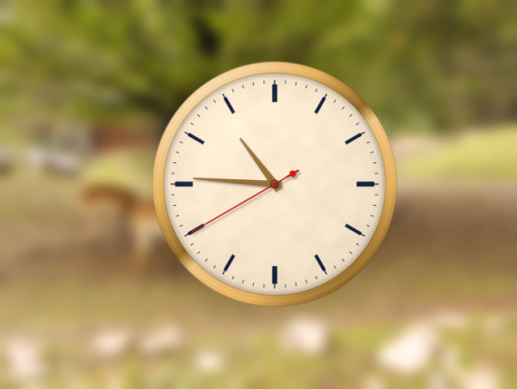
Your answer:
h=10 m=45 s=40
